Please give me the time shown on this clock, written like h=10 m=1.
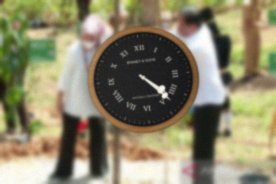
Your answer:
h=4 m=23
